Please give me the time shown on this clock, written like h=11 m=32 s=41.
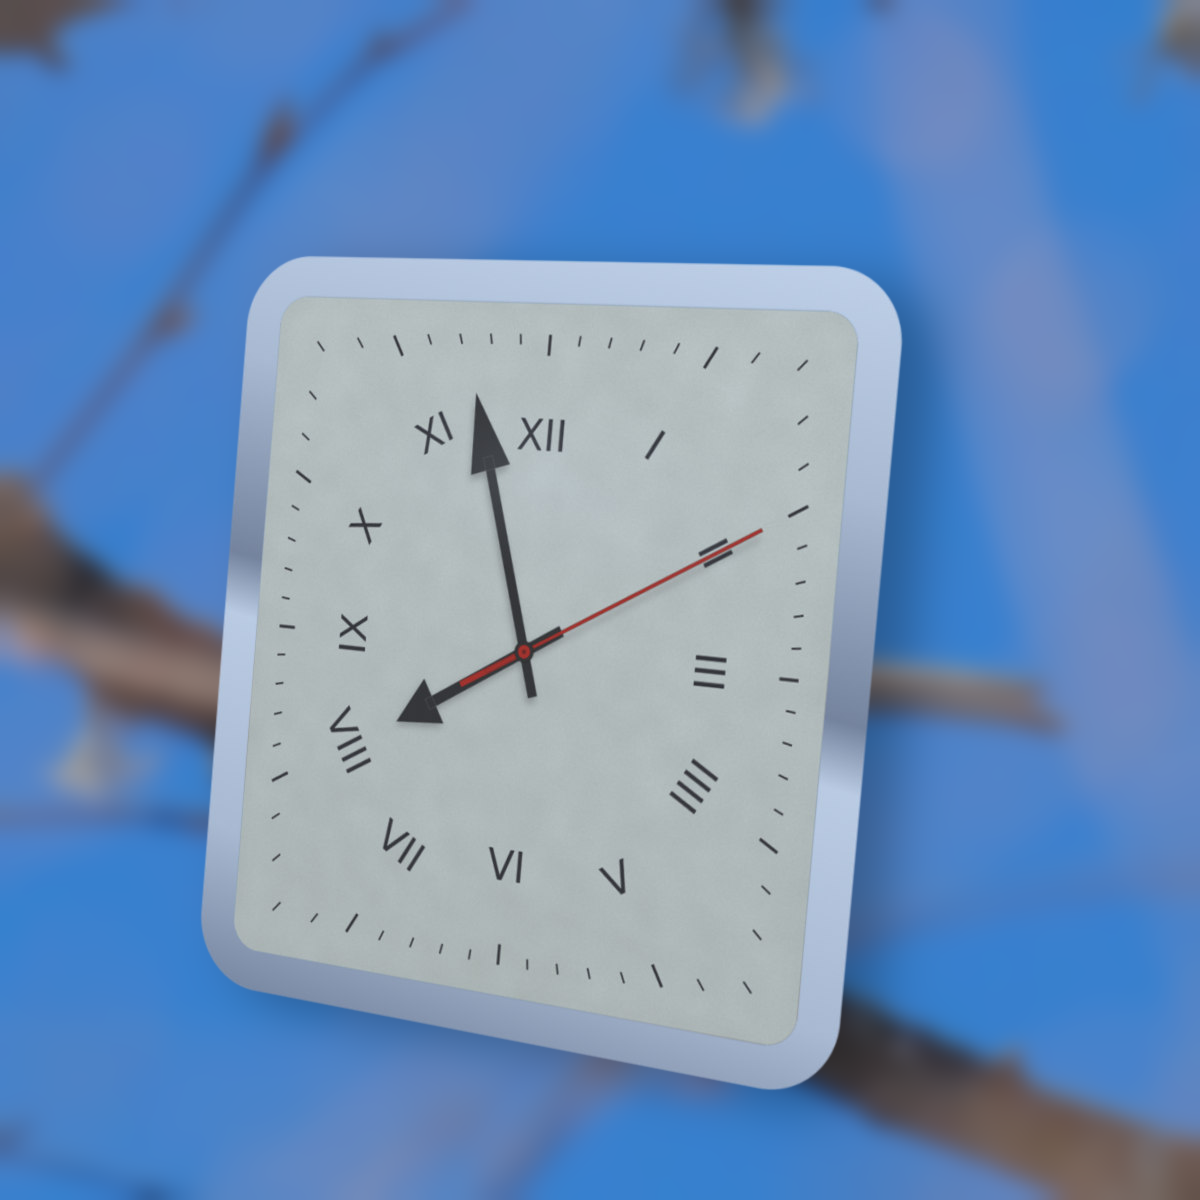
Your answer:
h=7 m=57 s=10
